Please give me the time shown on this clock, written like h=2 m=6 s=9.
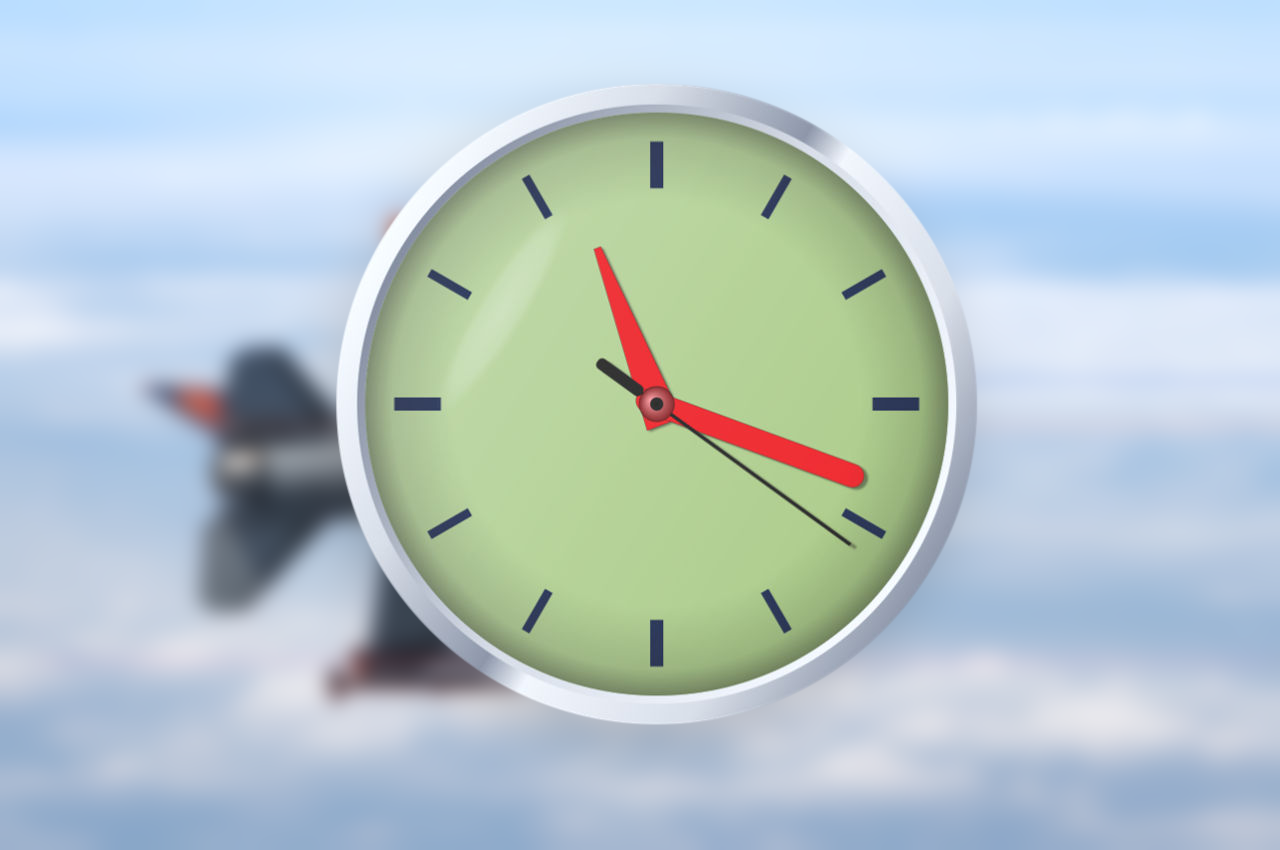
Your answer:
h=11 m=18 s=21
